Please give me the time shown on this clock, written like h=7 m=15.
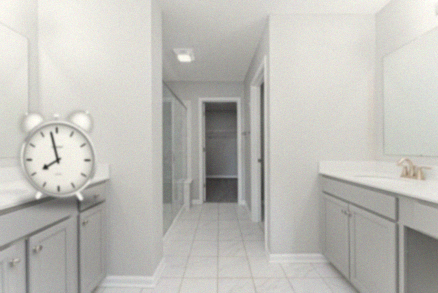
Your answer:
h=7 m=58
